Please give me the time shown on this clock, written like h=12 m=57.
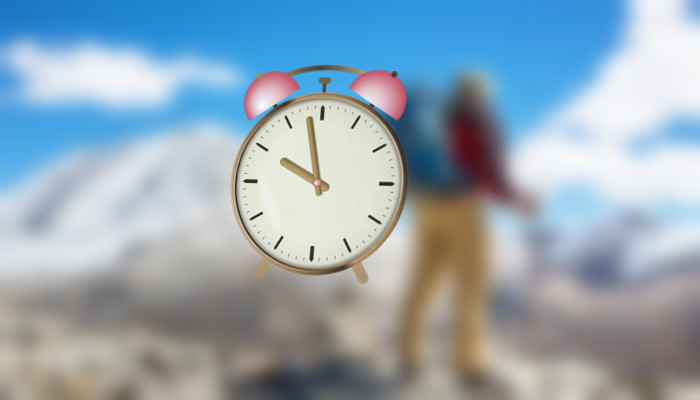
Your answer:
h=9 m=58
